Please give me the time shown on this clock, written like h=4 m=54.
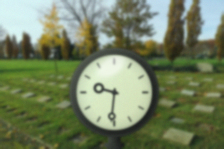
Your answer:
h=9 m=31
